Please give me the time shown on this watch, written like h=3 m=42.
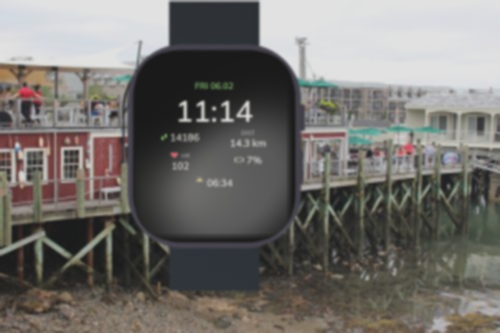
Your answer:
h=11 m=14
